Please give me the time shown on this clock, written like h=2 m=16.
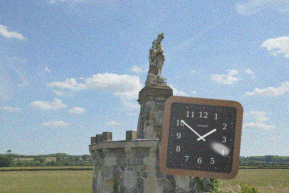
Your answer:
h=1 m=51
